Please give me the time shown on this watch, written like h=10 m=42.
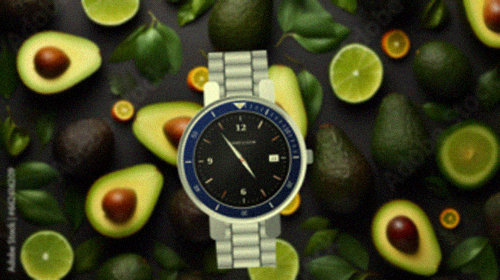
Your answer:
h=4 m=54
